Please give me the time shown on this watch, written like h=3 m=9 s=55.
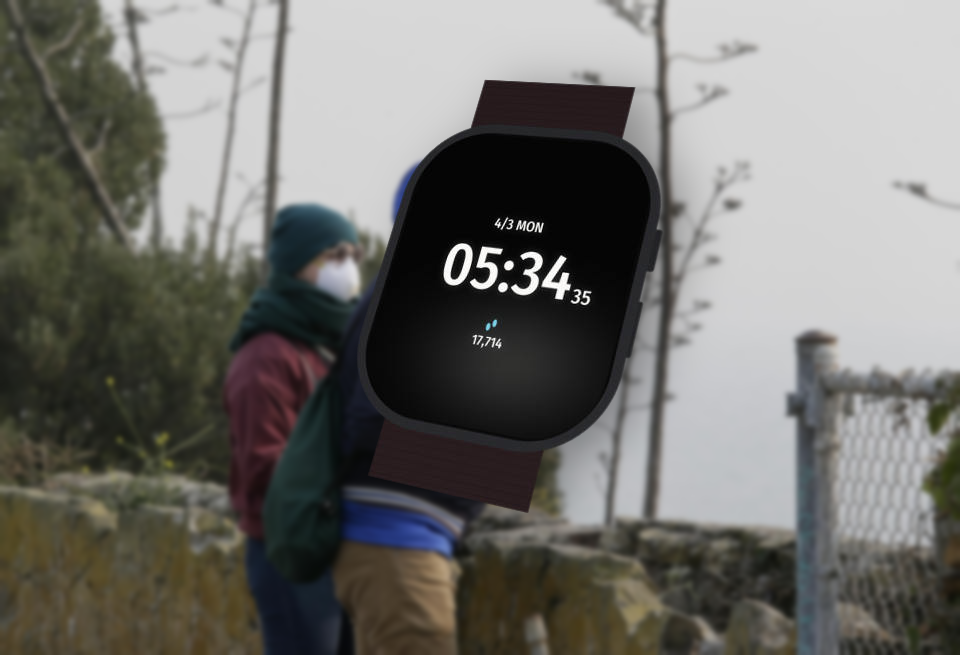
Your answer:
h=5 m=34 s=35
